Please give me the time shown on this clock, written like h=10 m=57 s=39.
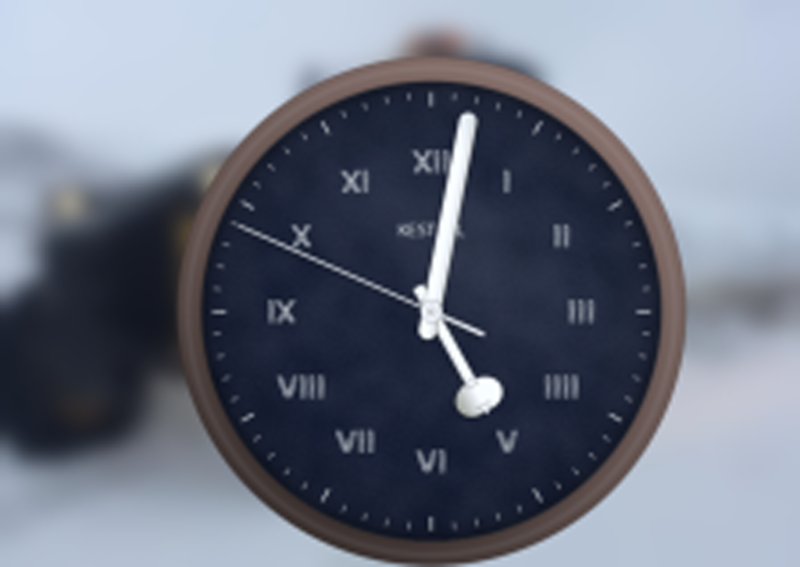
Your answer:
h=5 m=1 s=49
